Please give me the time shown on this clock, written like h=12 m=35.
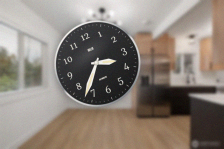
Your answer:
h=3 m=37
